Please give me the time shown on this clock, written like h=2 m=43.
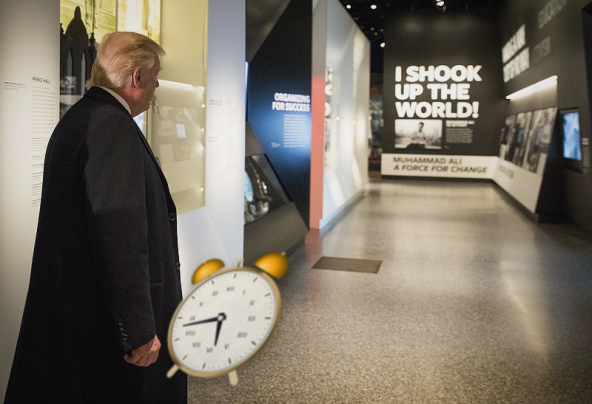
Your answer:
h=5 m=43
